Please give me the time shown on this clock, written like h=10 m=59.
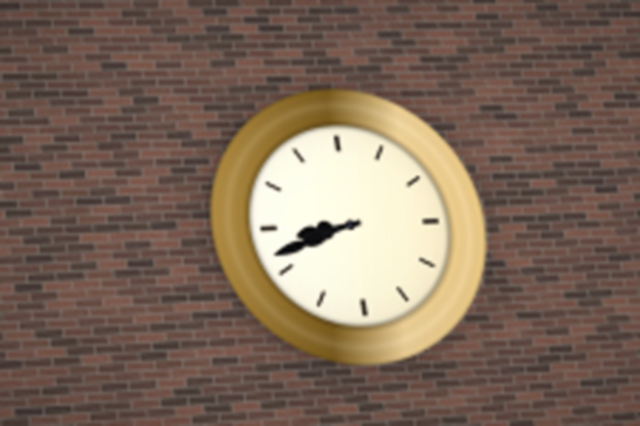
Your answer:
h=8 m=42
